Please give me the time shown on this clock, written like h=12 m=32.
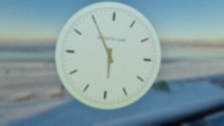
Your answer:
h=5 m=55
